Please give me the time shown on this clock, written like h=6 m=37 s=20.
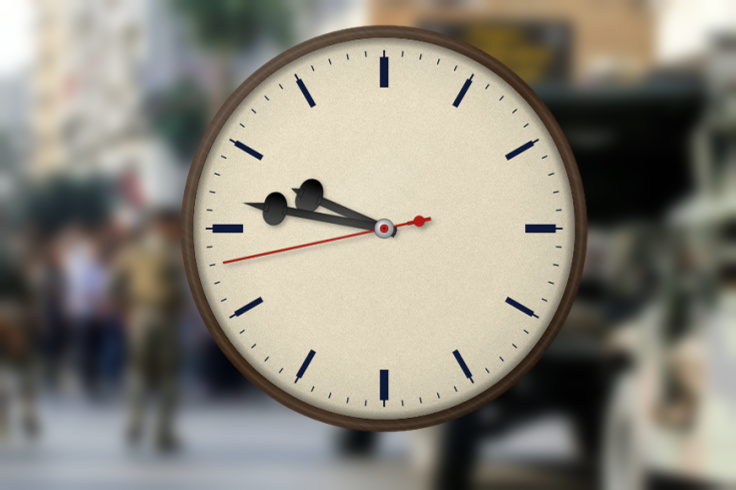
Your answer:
h=9 m=46 s=43
